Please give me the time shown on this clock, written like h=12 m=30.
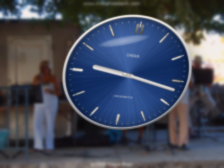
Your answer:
h=9 m=17
